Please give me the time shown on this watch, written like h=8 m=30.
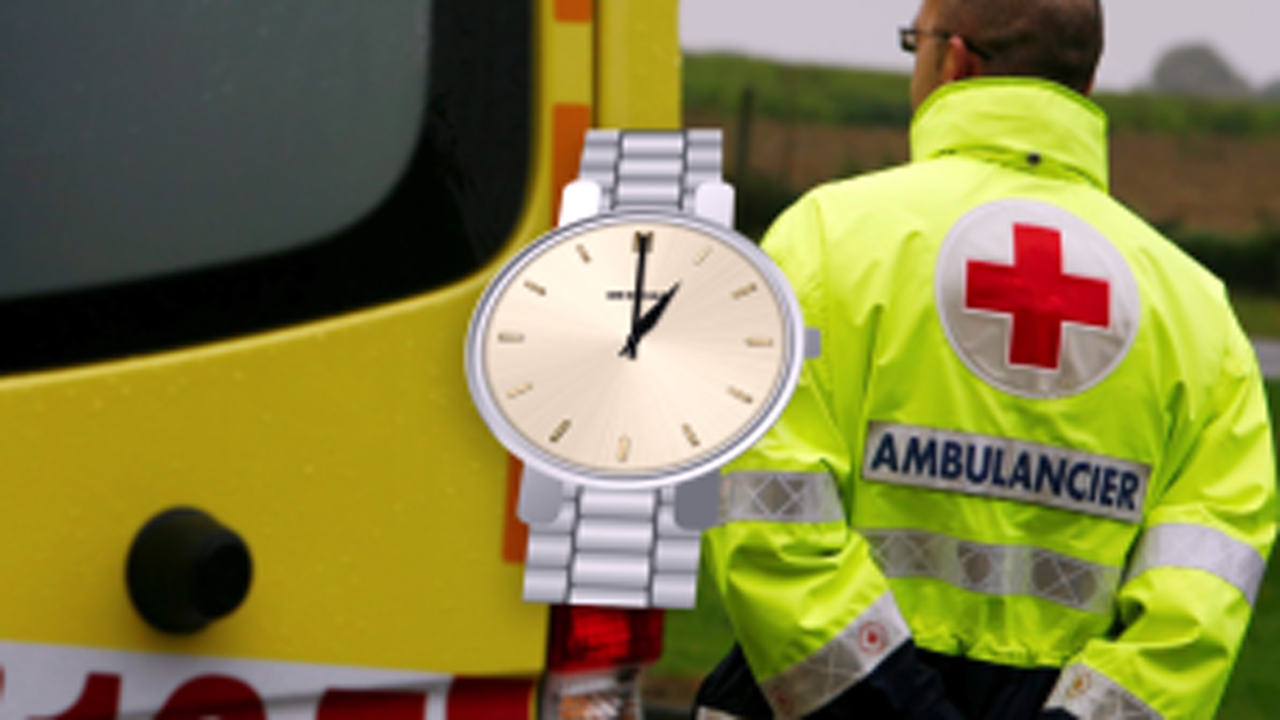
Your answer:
h=1 m=0
